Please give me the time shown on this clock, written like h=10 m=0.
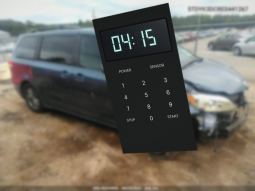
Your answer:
h=4 m=15
